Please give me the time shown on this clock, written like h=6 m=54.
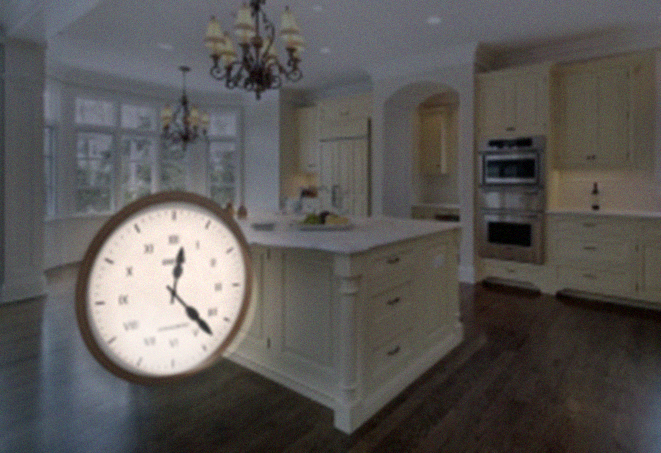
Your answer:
h=12 m=23
